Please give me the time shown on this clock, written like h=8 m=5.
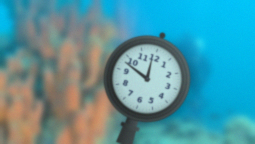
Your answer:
h=11 m=48
